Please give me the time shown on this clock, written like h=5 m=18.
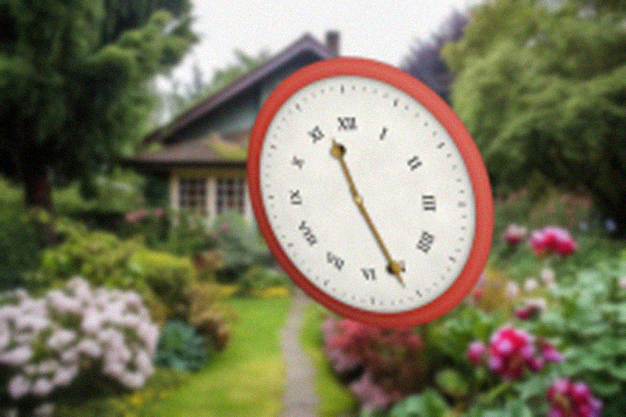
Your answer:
h=11 m=26
